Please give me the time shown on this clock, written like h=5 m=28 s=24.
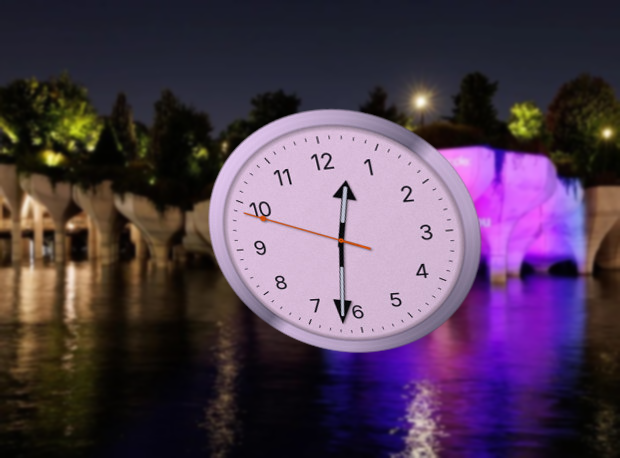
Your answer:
h=12 m=31 s=49
